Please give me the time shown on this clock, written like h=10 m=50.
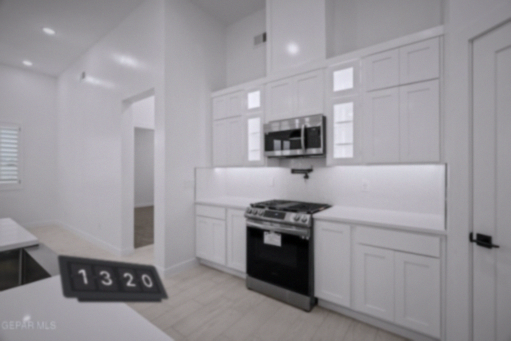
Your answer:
h=13 m=20
